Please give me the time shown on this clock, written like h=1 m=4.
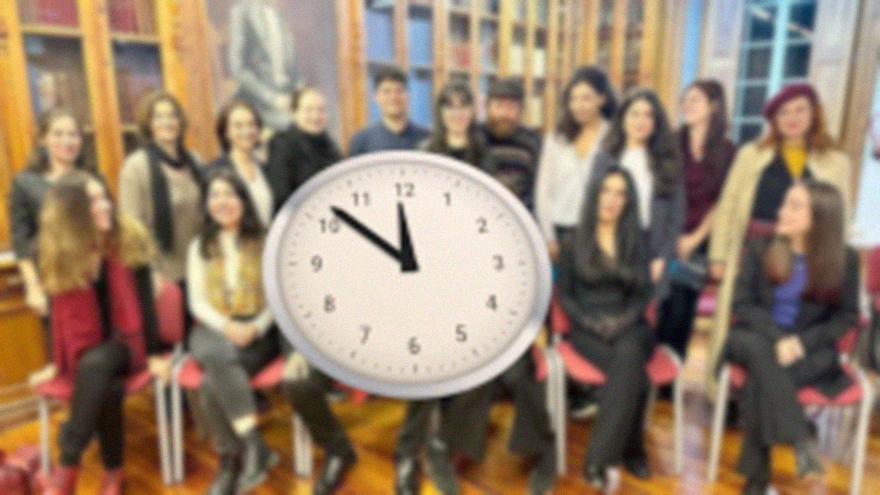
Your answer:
h=11 m=52
